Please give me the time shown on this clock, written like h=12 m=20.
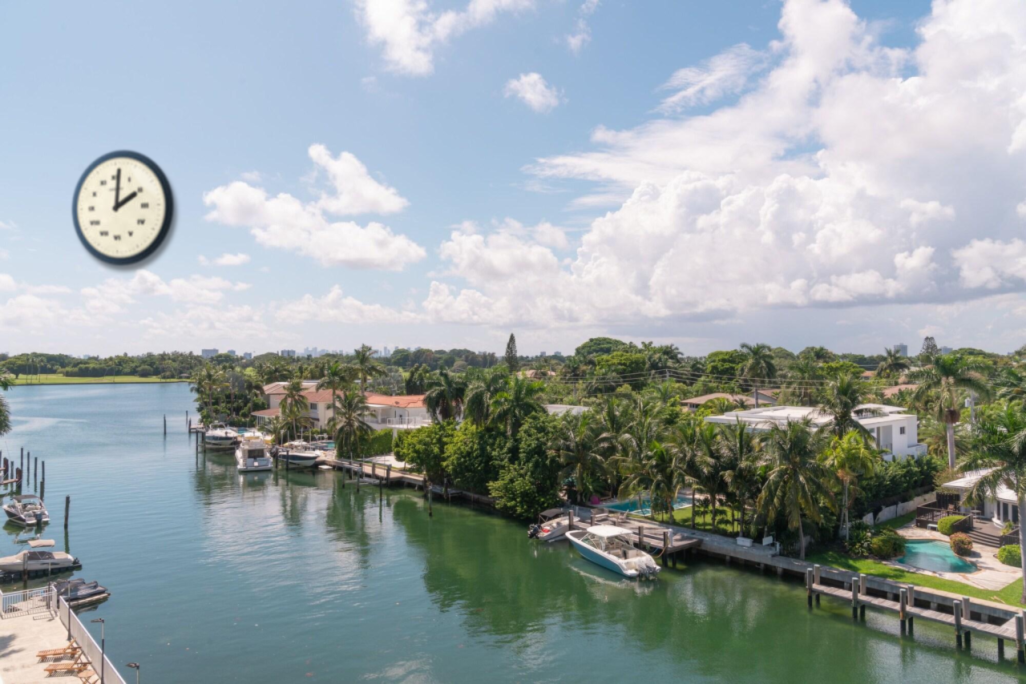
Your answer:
h=2 m=1
